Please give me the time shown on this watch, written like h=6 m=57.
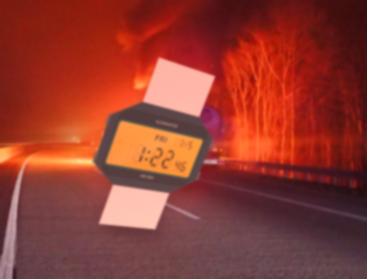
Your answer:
h=1 m=22
